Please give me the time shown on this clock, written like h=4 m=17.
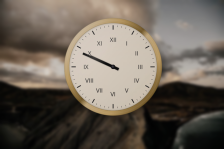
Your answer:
h=9 m=49
